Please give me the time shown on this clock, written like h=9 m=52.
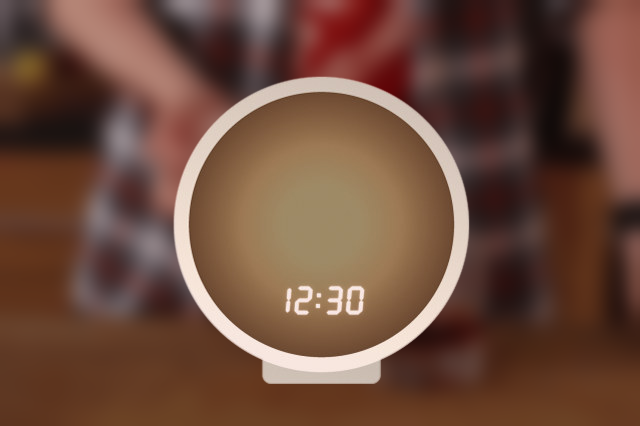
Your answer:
h=12 m=30
